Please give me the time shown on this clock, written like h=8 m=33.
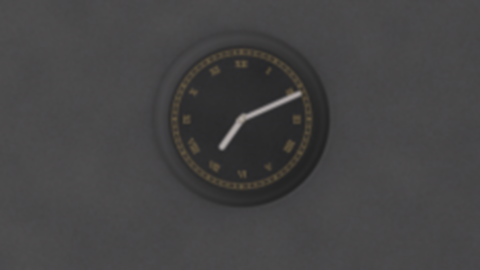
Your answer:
h=7 m=11
